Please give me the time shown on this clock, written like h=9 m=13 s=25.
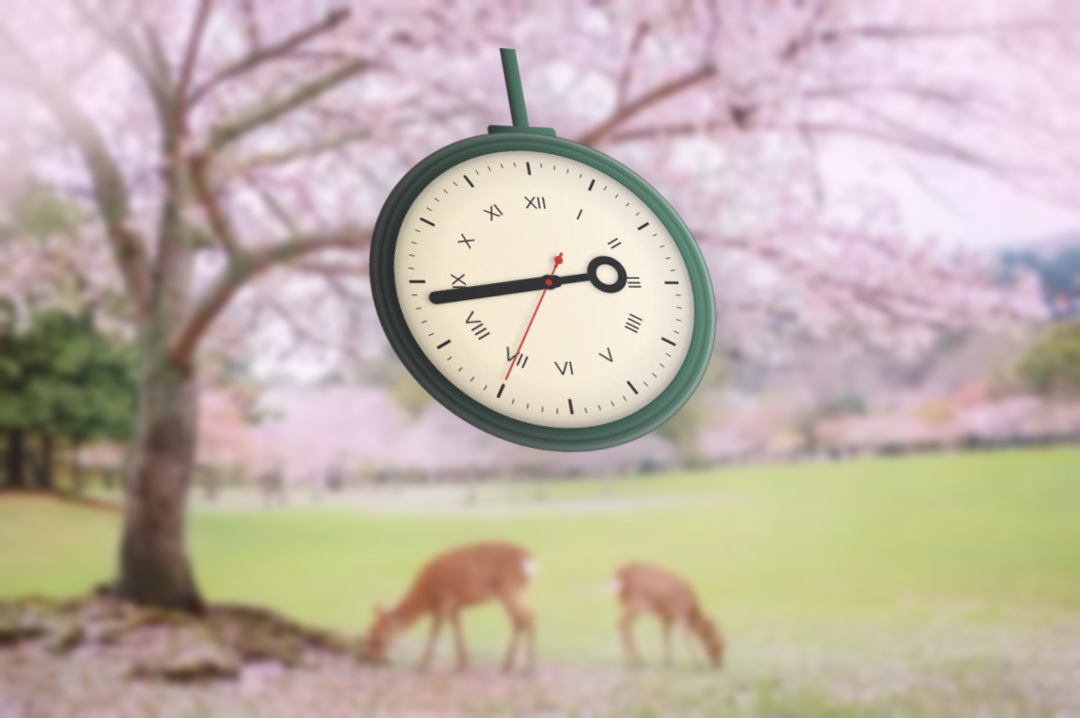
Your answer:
h=2 m=43 s=35
